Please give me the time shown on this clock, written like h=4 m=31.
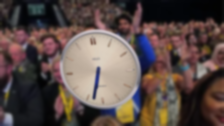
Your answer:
h=6 m=33
